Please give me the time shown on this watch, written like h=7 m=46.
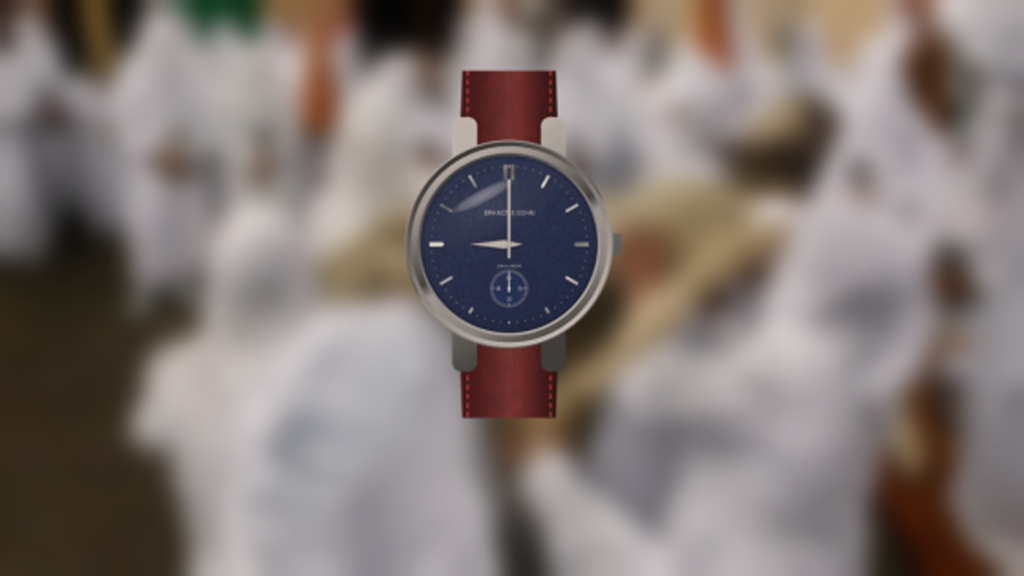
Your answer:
h=9 m=0
